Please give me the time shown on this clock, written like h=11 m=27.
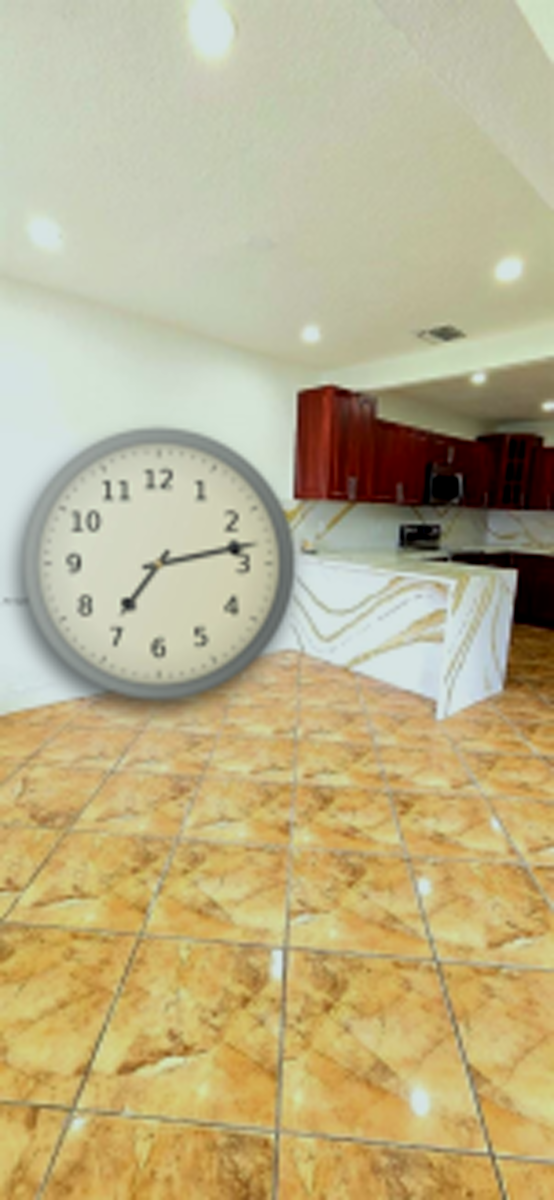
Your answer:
h=7 m=13
